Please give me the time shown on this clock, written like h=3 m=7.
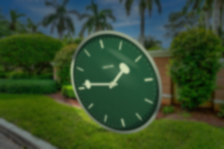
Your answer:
h=1 m=46
